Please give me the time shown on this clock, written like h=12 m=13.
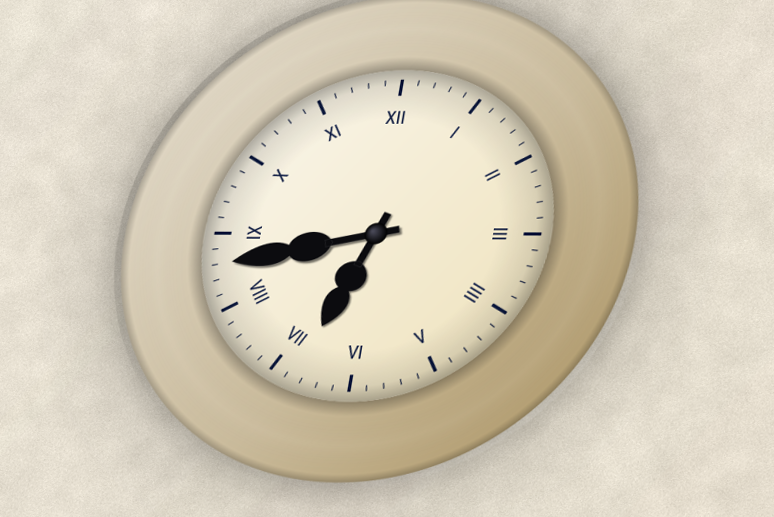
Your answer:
h=6 m=43
